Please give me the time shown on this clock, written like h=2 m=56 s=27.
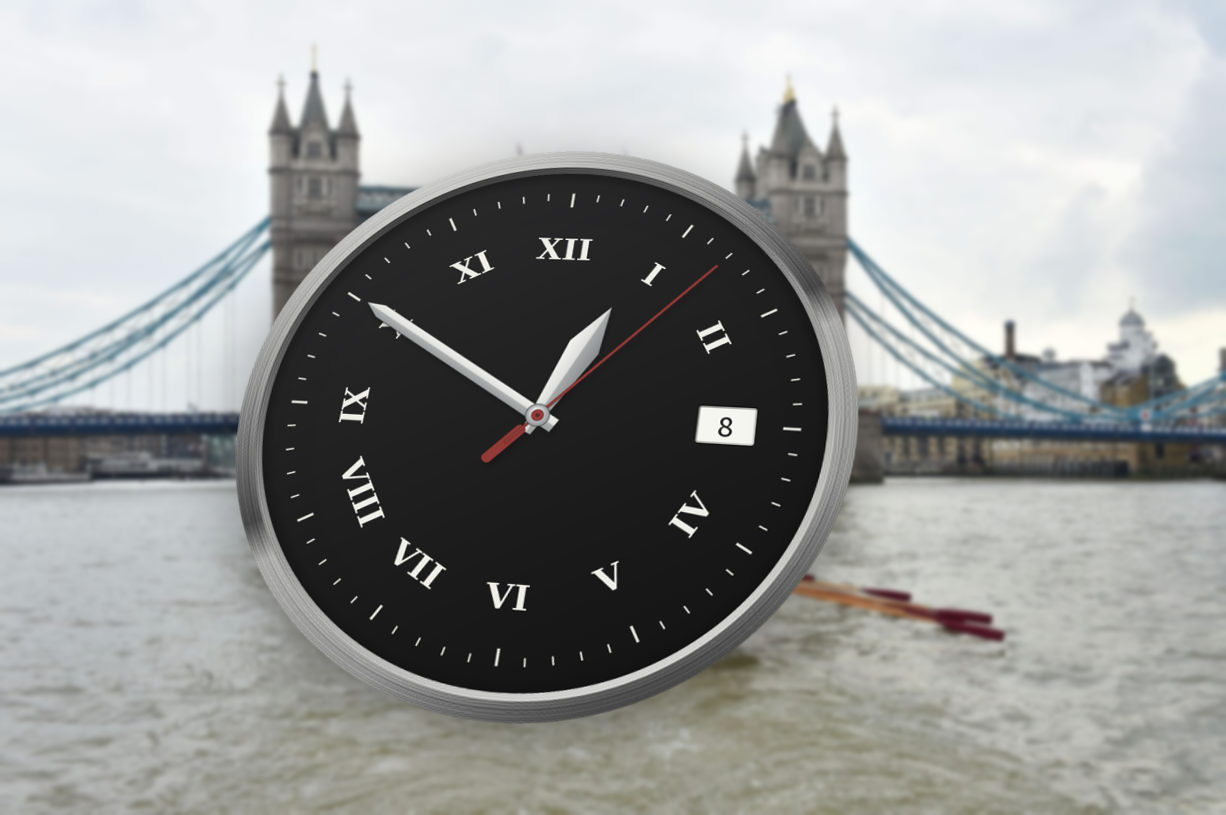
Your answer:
h=12 m=50 s=7
